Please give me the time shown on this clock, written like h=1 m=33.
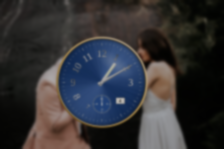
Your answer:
h=1 m=10
